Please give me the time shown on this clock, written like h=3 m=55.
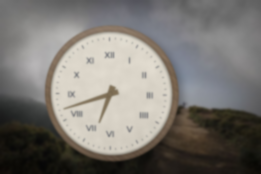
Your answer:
h=6 m=42
